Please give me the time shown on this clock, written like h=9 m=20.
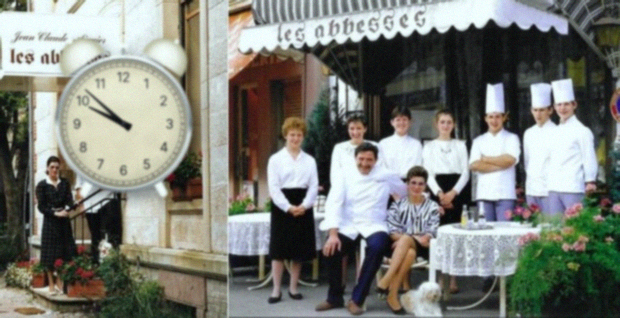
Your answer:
h=9 m=52
